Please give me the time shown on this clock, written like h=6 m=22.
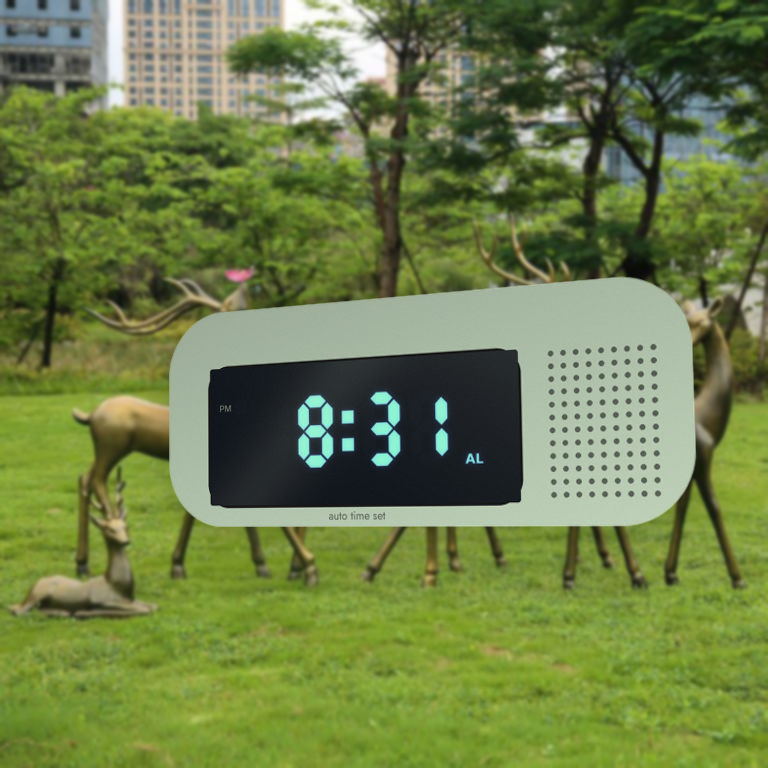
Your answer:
h=8 m=31
